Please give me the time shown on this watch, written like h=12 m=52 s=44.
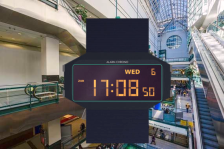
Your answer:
h=17 m=8 s=50
